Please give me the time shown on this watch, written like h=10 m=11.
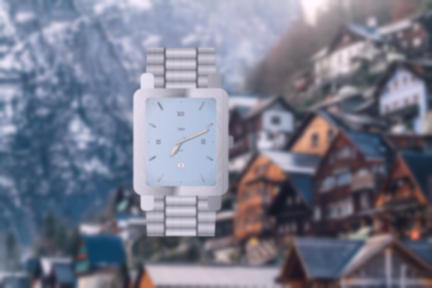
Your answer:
h=7 m=11
